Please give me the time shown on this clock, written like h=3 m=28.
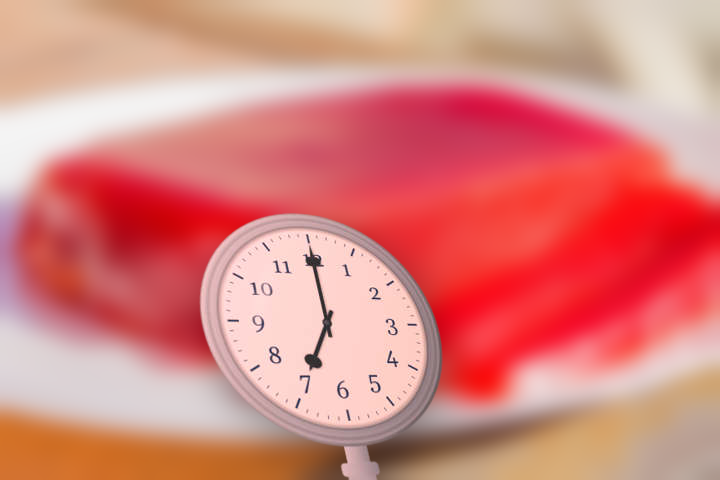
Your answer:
h=7 m=0
